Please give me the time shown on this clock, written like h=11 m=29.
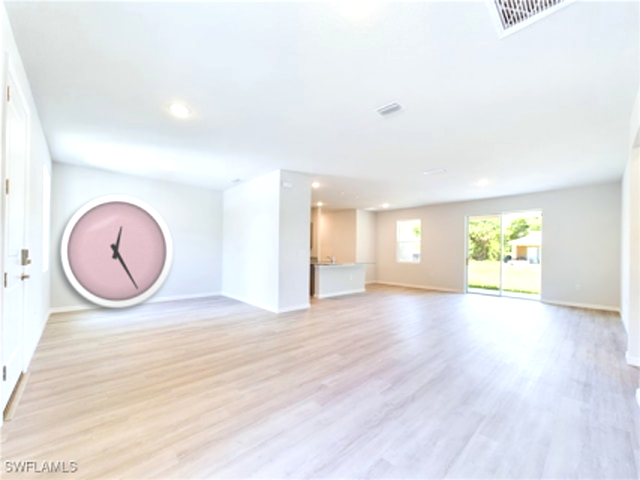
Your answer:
h=12 m=25
